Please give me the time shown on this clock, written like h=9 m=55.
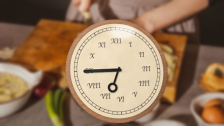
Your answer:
h=6 m=45
